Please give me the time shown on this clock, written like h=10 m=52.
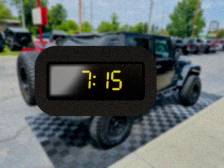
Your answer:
h=7 m=15
